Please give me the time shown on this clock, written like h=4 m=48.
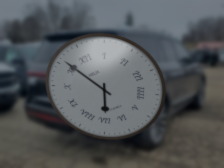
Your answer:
h=6 m=56
